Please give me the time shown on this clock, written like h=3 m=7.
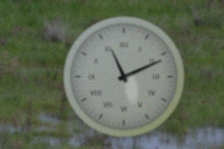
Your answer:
h=11 m=11
